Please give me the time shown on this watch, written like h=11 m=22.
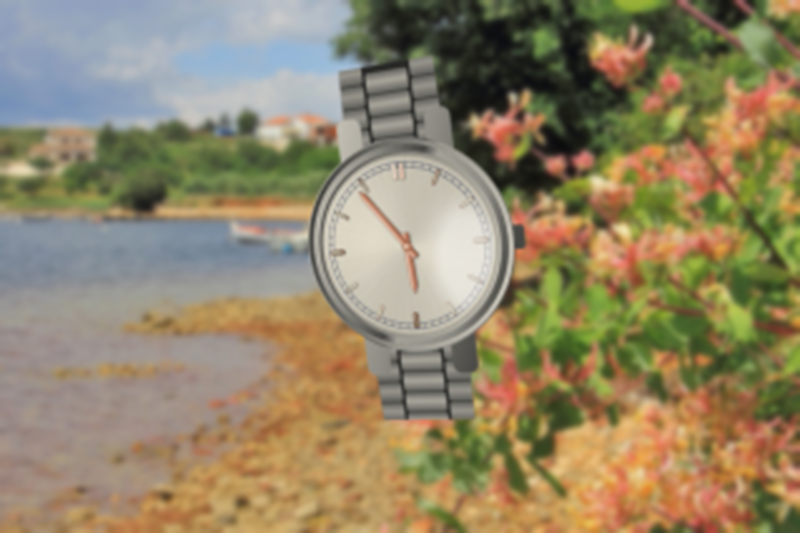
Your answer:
h=5 m=54
